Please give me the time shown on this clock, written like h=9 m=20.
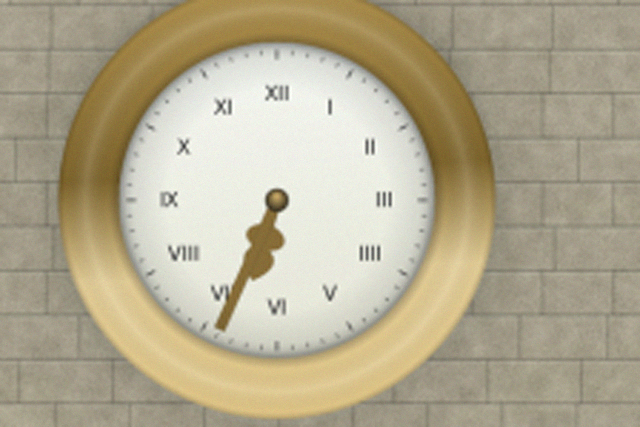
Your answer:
h=6 m=34
